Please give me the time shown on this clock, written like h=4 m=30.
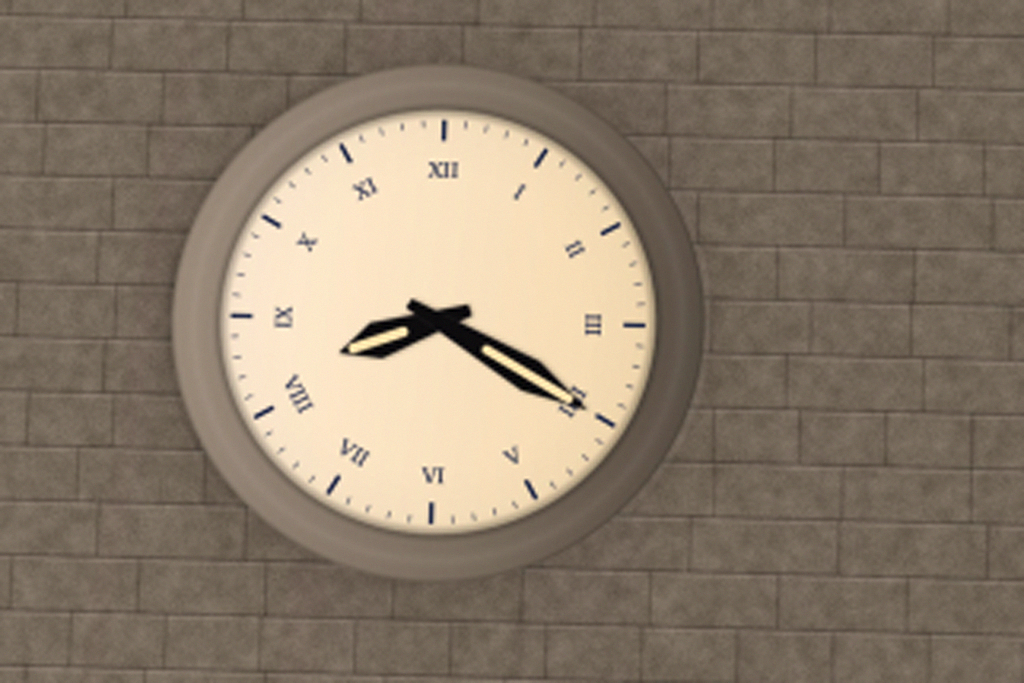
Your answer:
h=8 m=20
